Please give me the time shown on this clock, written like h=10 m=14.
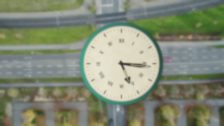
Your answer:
h=5 m=16
